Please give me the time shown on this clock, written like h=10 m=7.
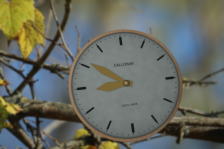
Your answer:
h=8 m=51
